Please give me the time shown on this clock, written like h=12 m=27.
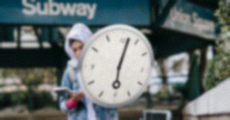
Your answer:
h=6 m=2
